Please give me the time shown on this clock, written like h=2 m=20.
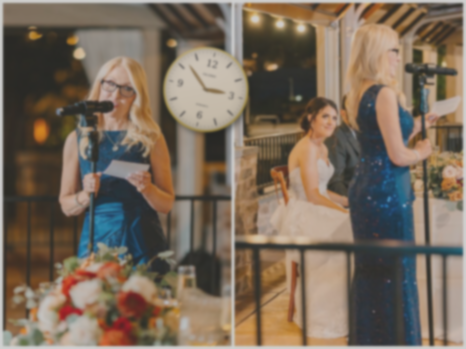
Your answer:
h=2 m=52
